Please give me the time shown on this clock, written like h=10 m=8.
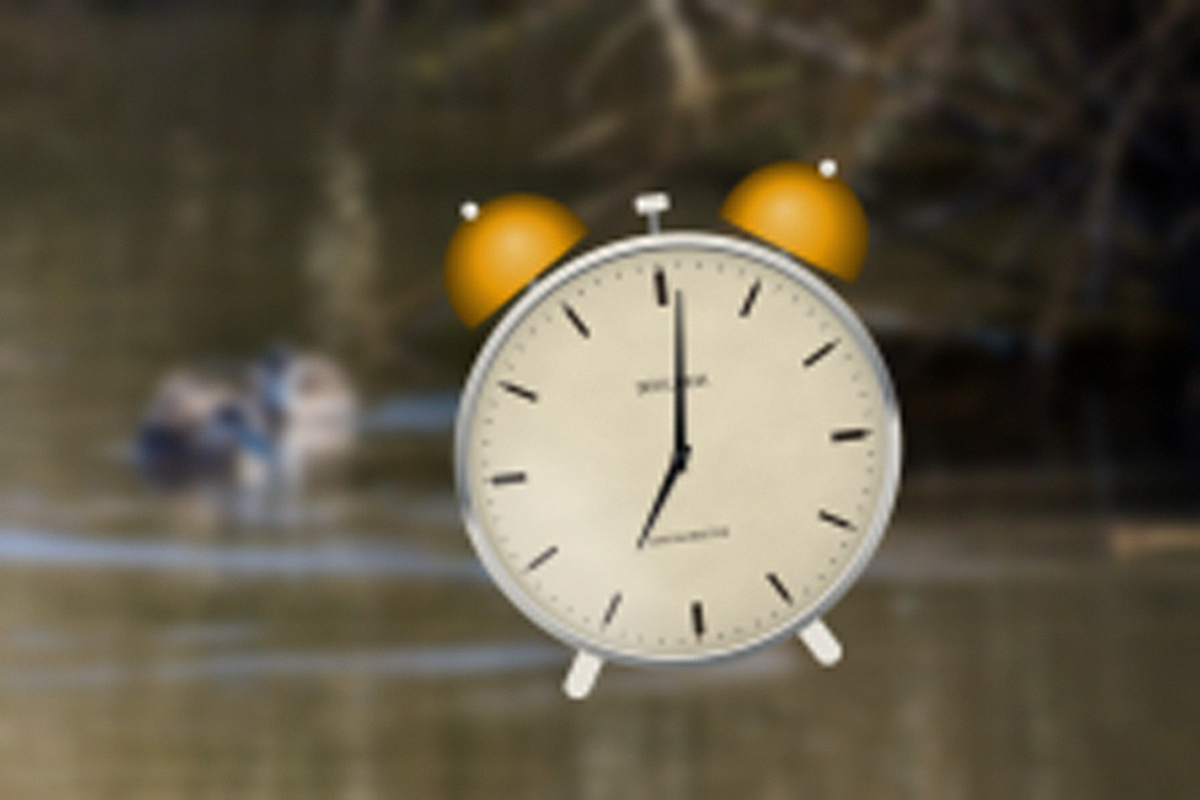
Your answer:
h=7 m=1
